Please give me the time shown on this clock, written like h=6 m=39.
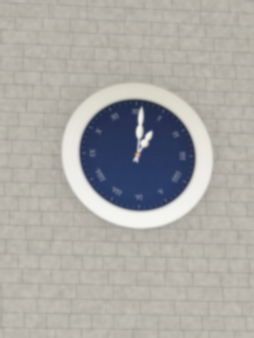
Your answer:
h=1 m=1
